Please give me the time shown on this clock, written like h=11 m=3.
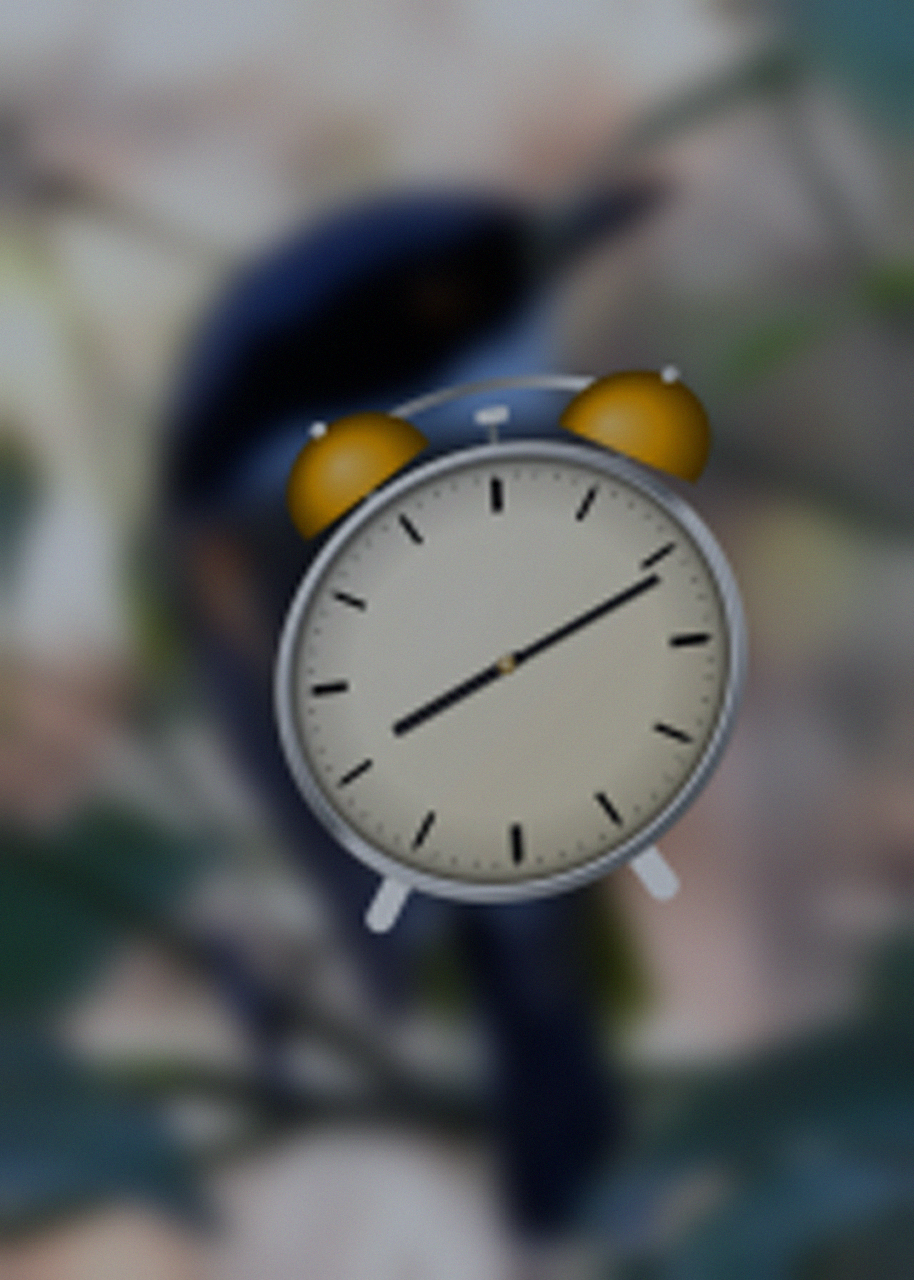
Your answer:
h=8 m=11
